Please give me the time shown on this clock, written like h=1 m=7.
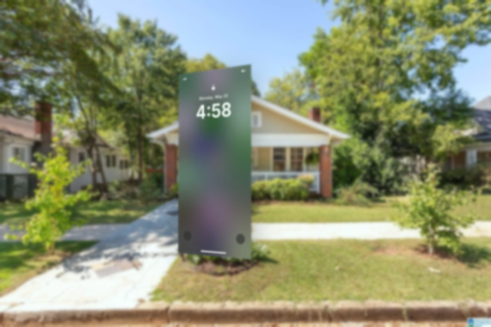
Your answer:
h=4 m=58
